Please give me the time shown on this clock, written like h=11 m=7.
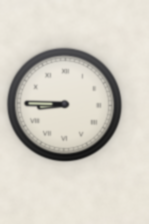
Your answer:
h=8 m=45
